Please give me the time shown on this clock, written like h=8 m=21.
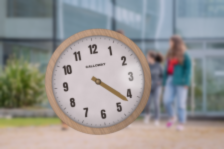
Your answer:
h=4 m=22
